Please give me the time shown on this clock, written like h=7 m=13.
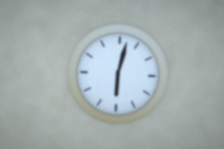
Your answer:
h=6 m=2
